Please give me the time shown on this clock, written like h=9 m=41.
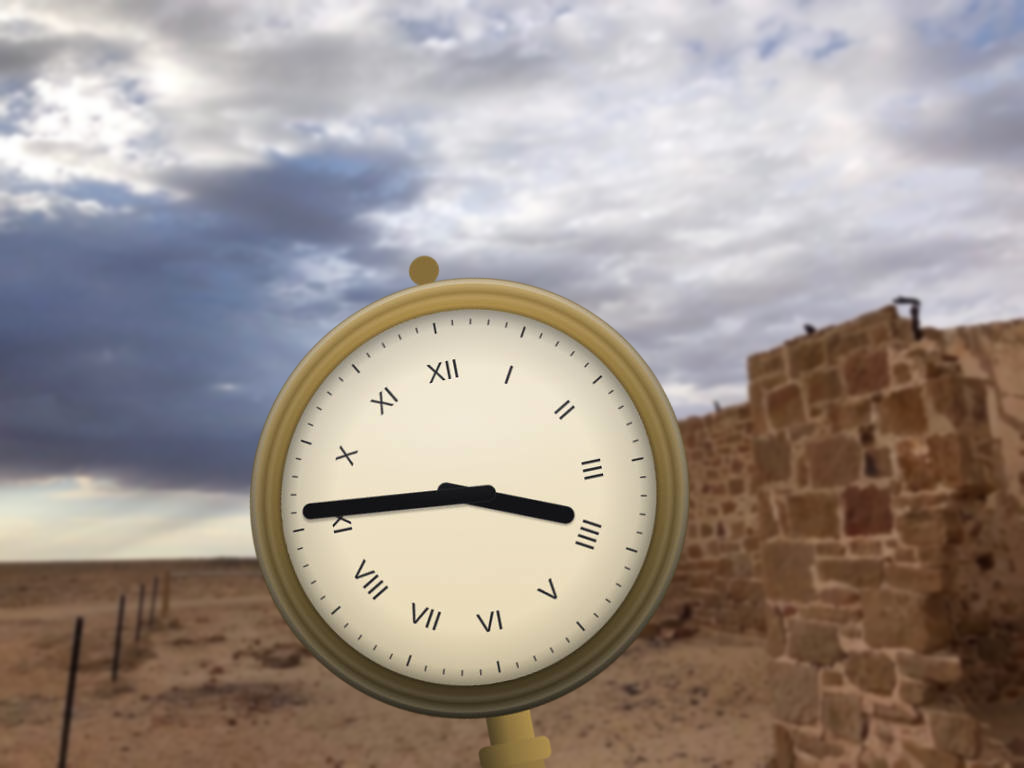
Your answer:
h=3 m=46
